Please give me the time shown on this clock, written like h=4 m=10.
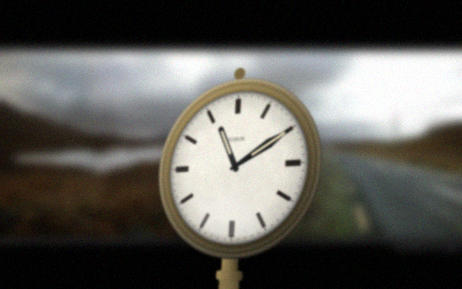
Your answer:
h=11 m=10
